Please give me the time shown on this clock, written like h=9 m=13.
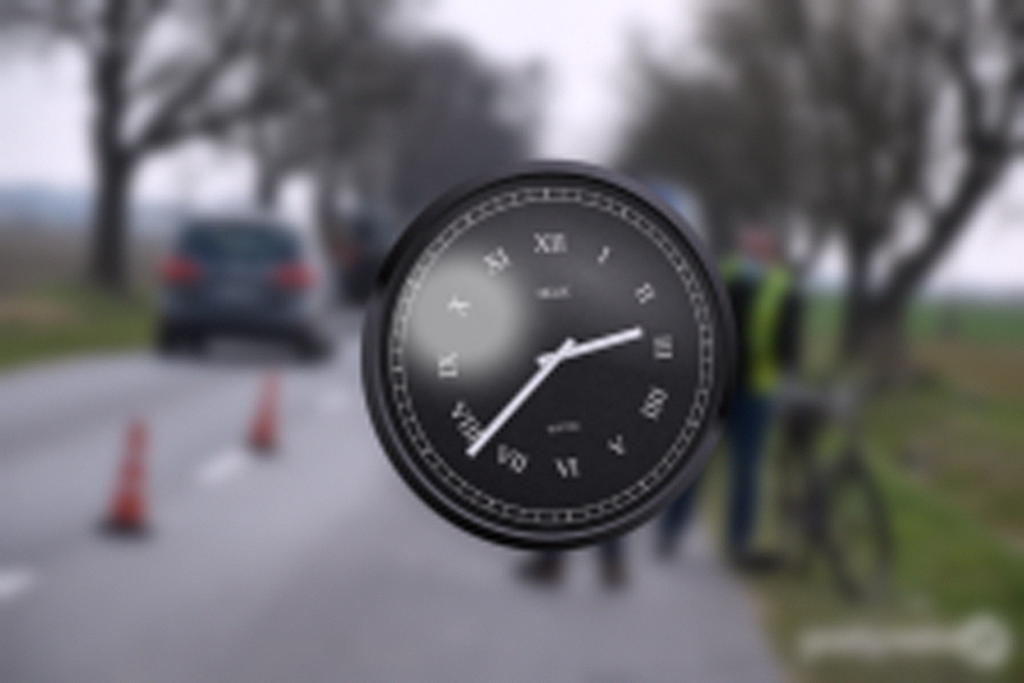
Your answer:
h=2 m=38
